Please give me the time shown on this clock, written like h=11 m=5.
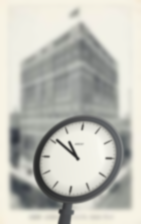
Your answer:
h=10 m=51
